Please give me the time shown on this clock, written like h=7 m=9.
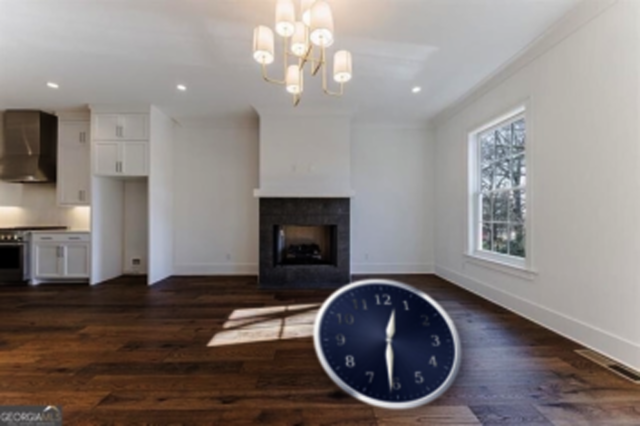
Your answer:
h=12 m=31
